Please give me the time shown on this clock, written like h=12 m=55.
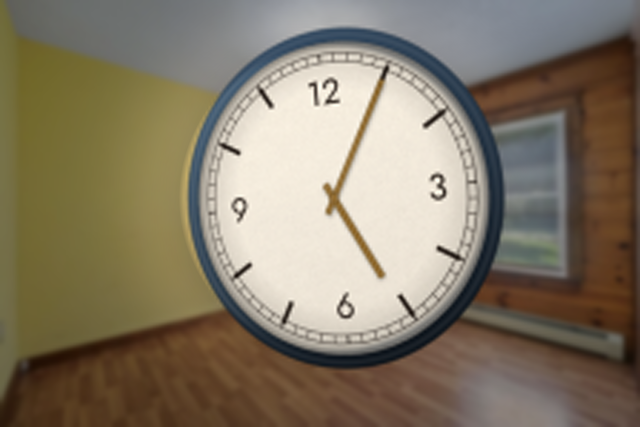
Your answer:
h=5 m=5
